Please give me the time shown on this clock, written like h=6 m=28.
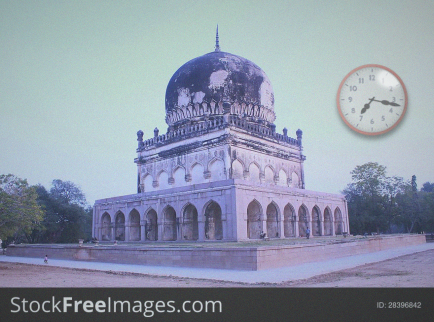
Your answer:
h=7 m=17
